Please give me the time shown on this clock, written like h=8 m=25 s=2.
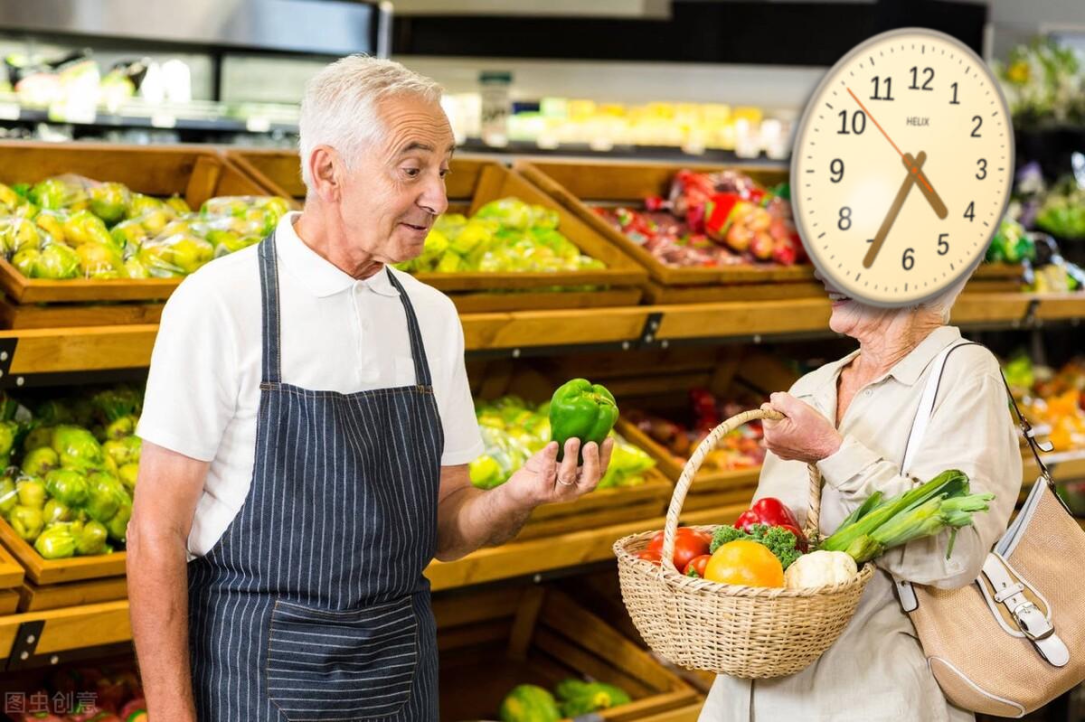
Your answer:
h=4 m=34 s=52
